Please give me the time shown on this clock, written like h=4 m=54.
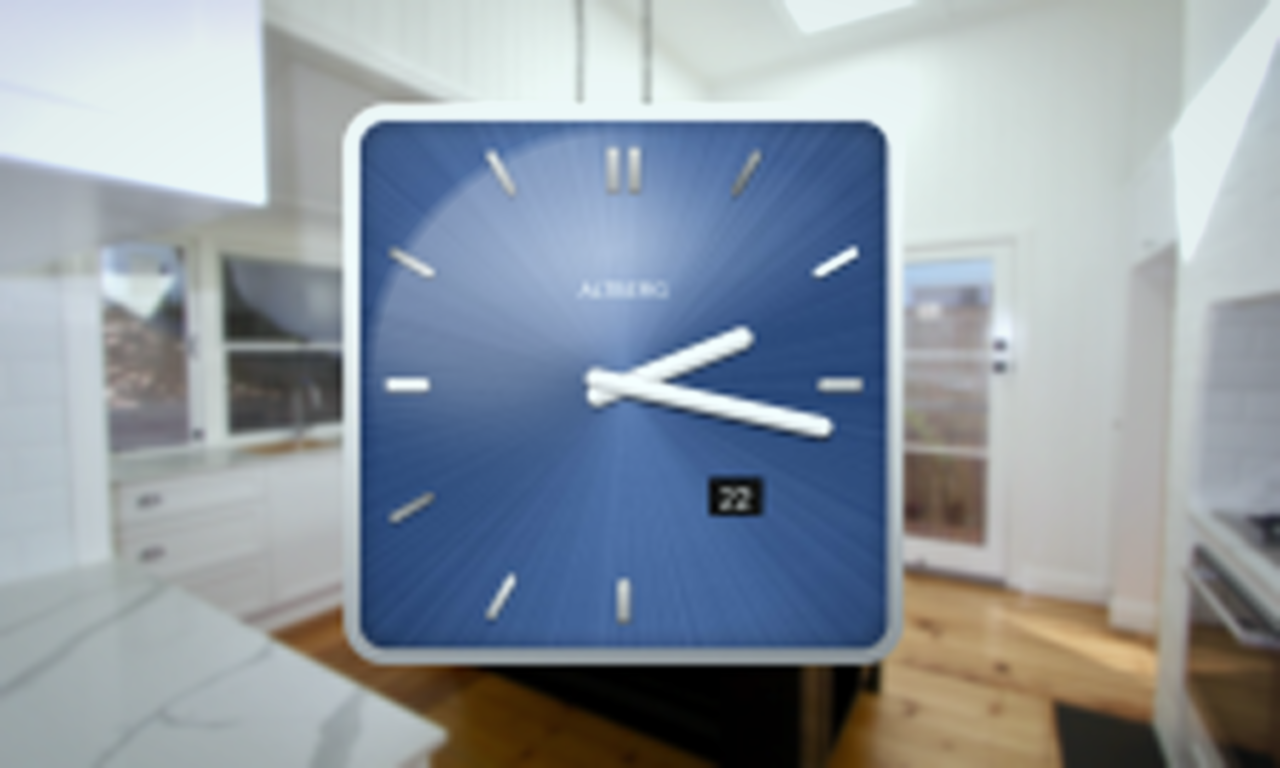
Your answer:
h=2 m=17
